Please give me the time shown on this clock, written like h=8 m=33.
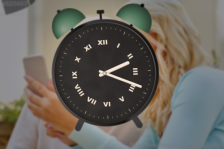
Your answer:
h=2 m=19
